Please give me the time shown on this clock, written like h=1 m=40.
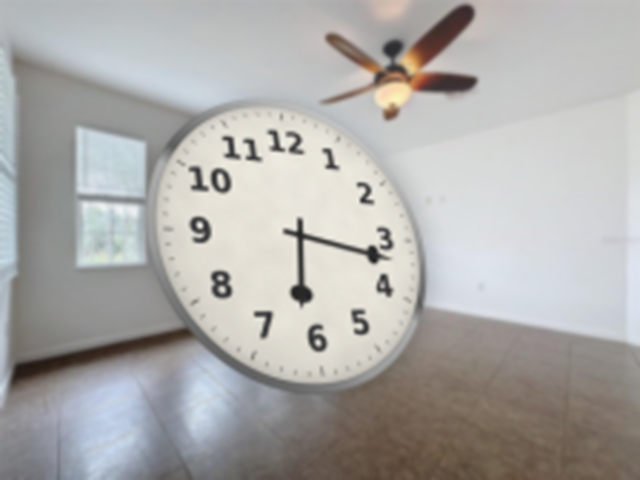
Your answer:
h=6 m=17
